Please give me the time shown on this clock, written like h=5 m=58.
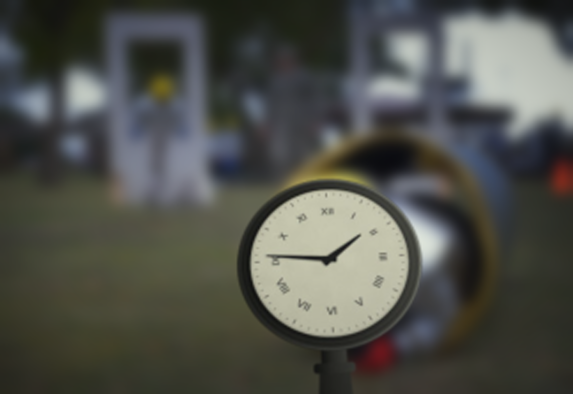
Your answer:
h=1 m=46
